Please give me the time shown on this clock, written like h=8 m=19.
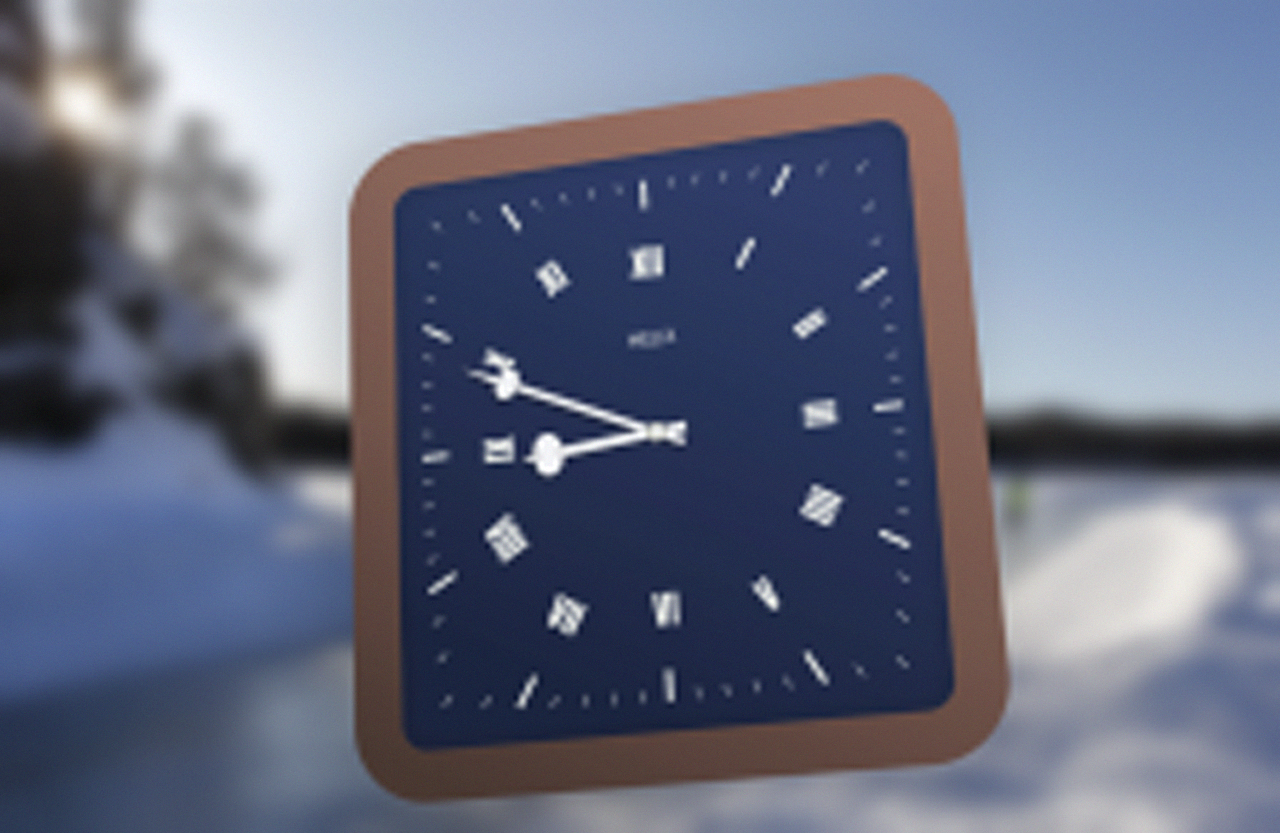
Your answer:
h=8 m=49
